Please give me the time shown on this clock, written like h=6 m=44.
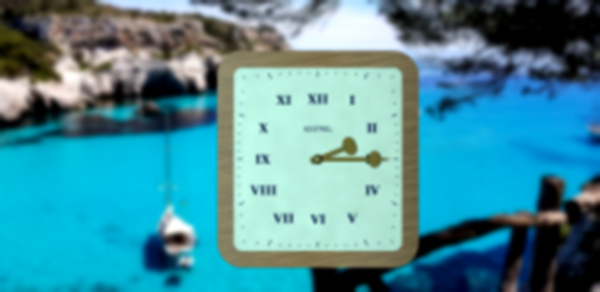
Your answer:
h=2 m=15
